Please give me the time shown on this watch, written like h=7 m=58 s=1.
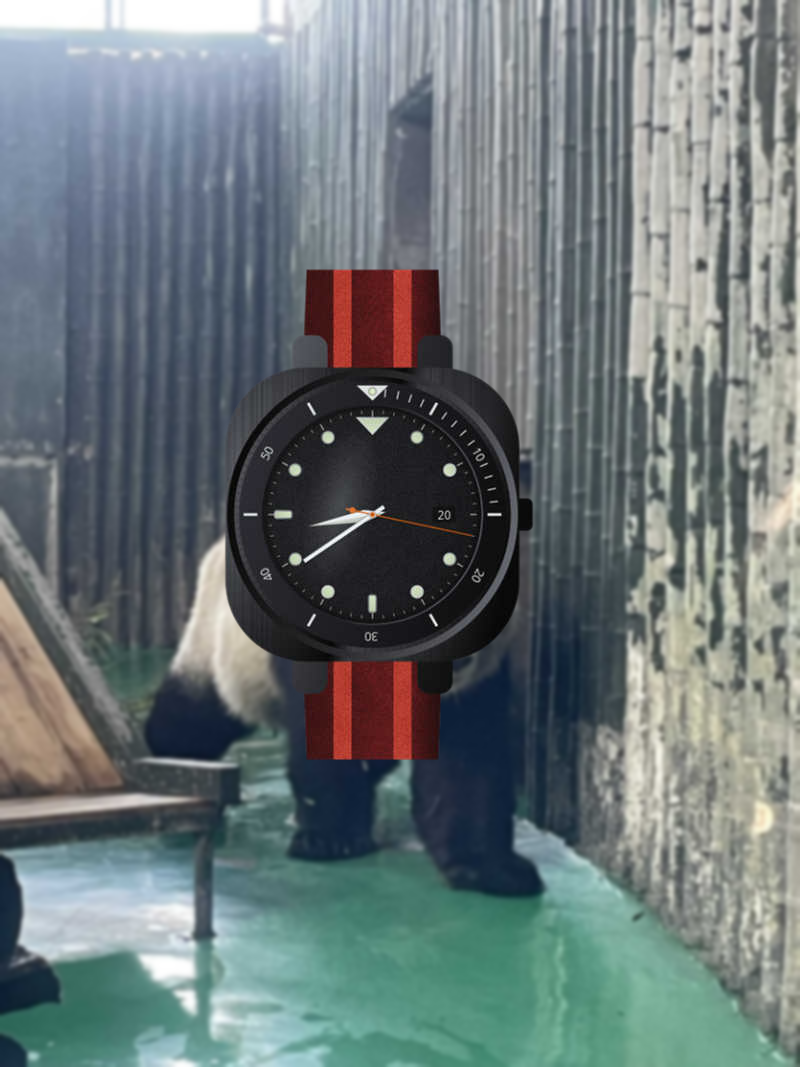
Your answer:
h=8 m=39 s=17
